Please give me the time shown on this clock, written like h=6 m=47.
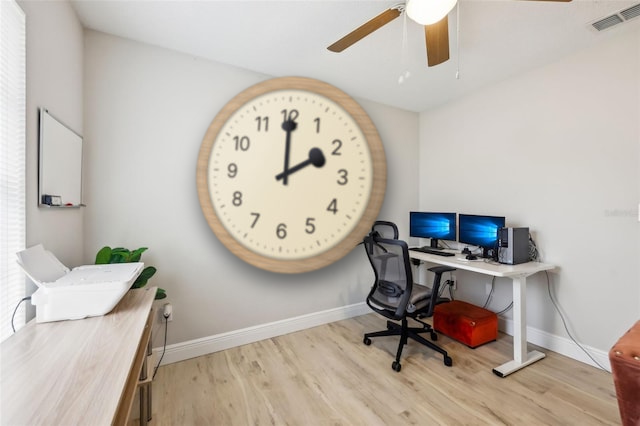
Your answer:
h=2 m=0
